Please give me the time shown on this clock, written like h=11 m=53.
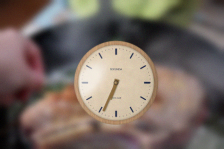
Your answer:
h=6 m=34
